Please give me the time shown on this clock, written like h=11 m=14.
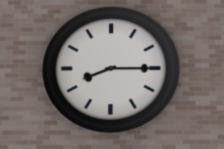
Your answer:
h=8 m=15
